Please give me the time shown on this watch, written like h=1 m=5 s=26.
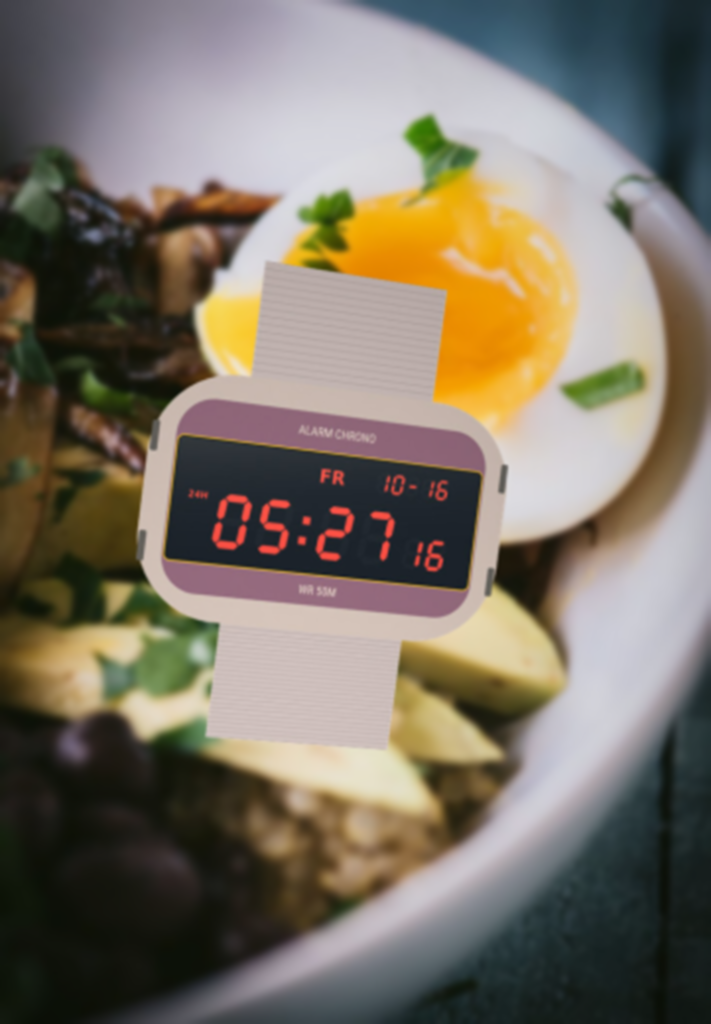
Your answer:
h=5 m=27 s=16
